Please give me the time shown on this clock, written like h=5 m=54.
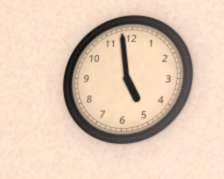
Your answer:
h=4 m=58
